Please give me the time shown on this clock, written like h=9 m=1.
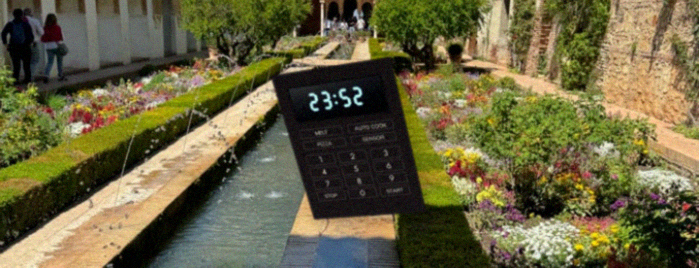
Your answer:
h=23 m=52
